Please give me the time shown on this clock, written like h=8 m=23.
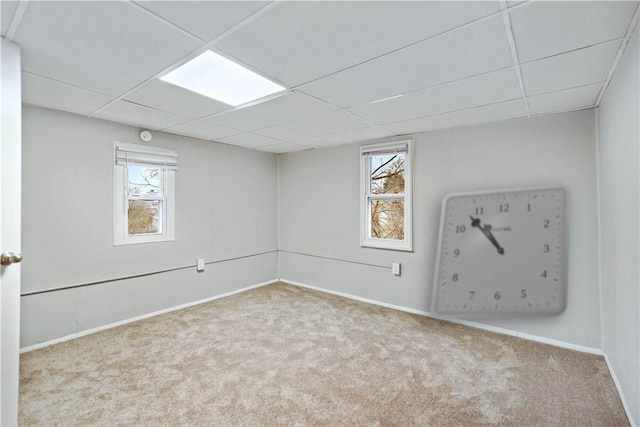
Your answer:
h=10 m=53
